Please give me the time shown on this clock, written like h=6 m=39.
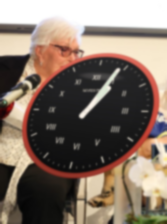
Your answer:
h=1 m=4
